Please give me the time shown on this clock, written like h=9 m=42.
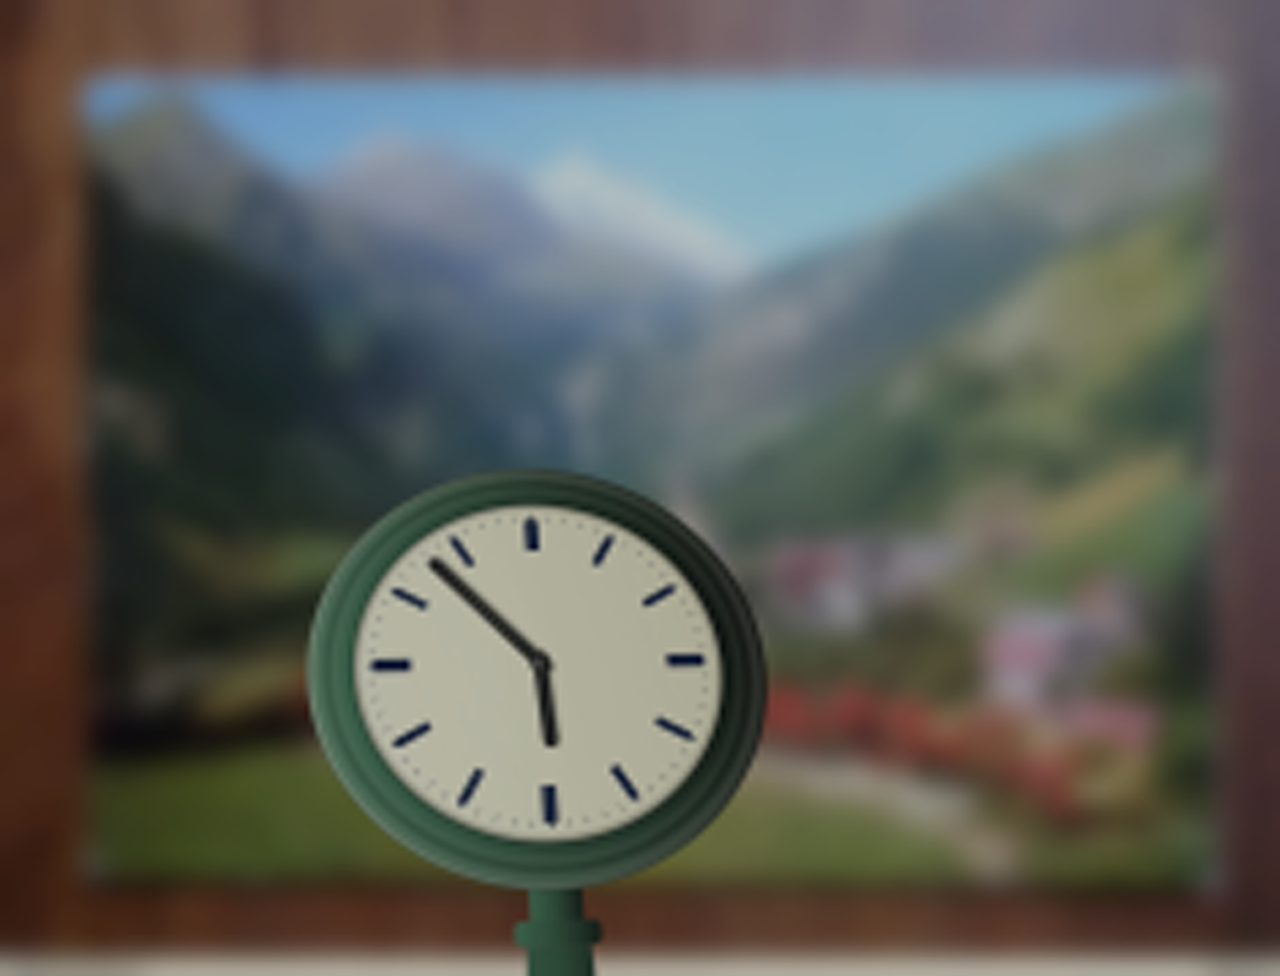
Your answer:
h=5 m=53
